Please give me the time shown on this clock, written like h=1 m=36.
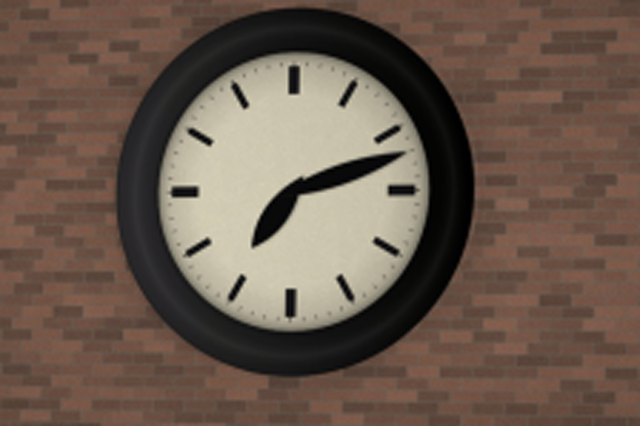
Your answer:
h=7 m=12
